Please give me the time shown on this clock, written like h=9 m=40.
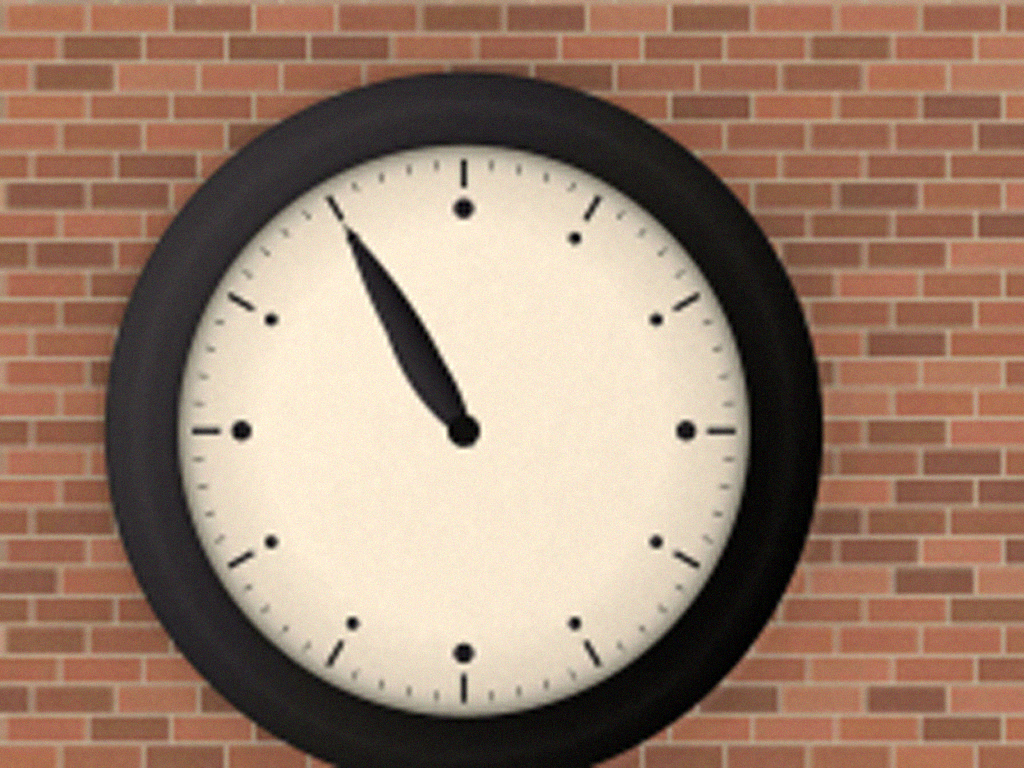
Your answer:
h=10 m=55
